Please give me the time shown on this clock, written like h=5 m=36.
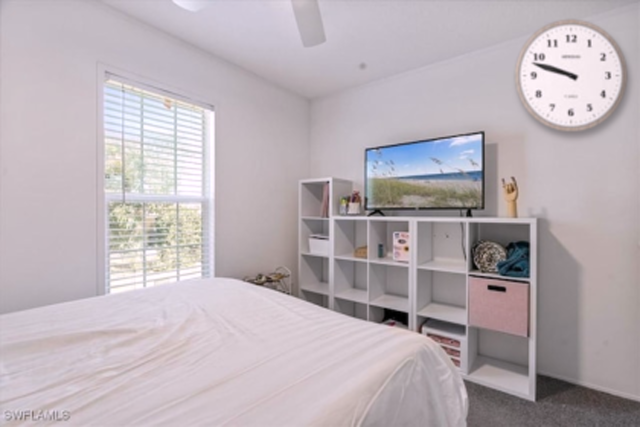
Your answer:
h=9 m=48
